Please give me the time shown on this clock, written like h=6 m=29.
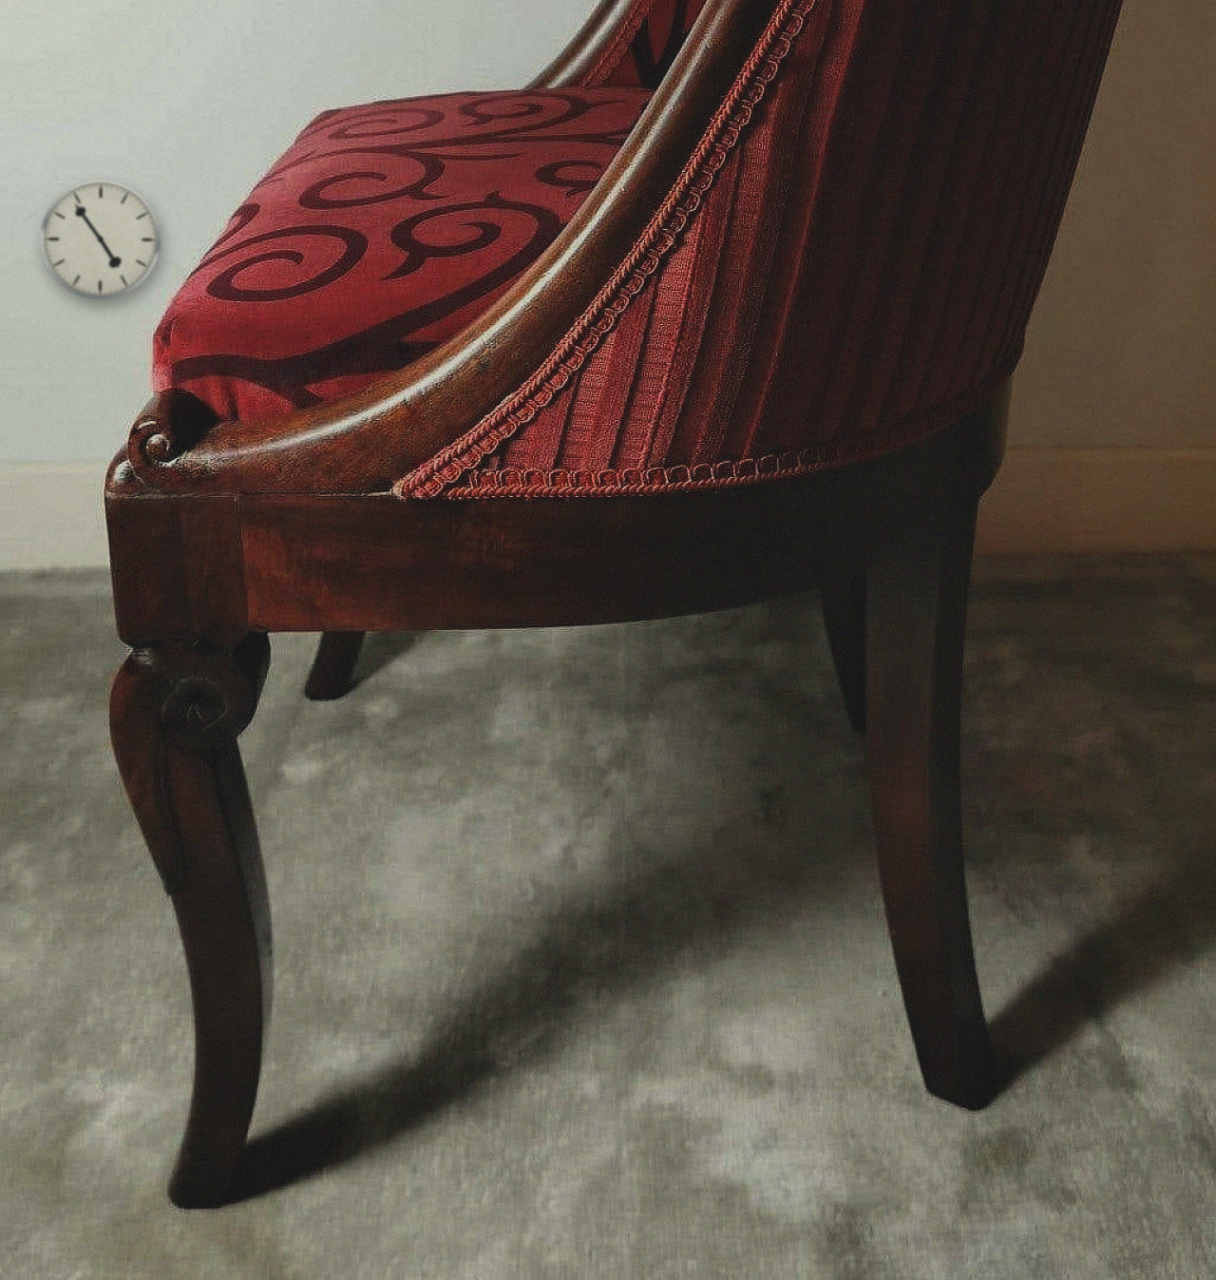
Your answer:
h=4 m=54
